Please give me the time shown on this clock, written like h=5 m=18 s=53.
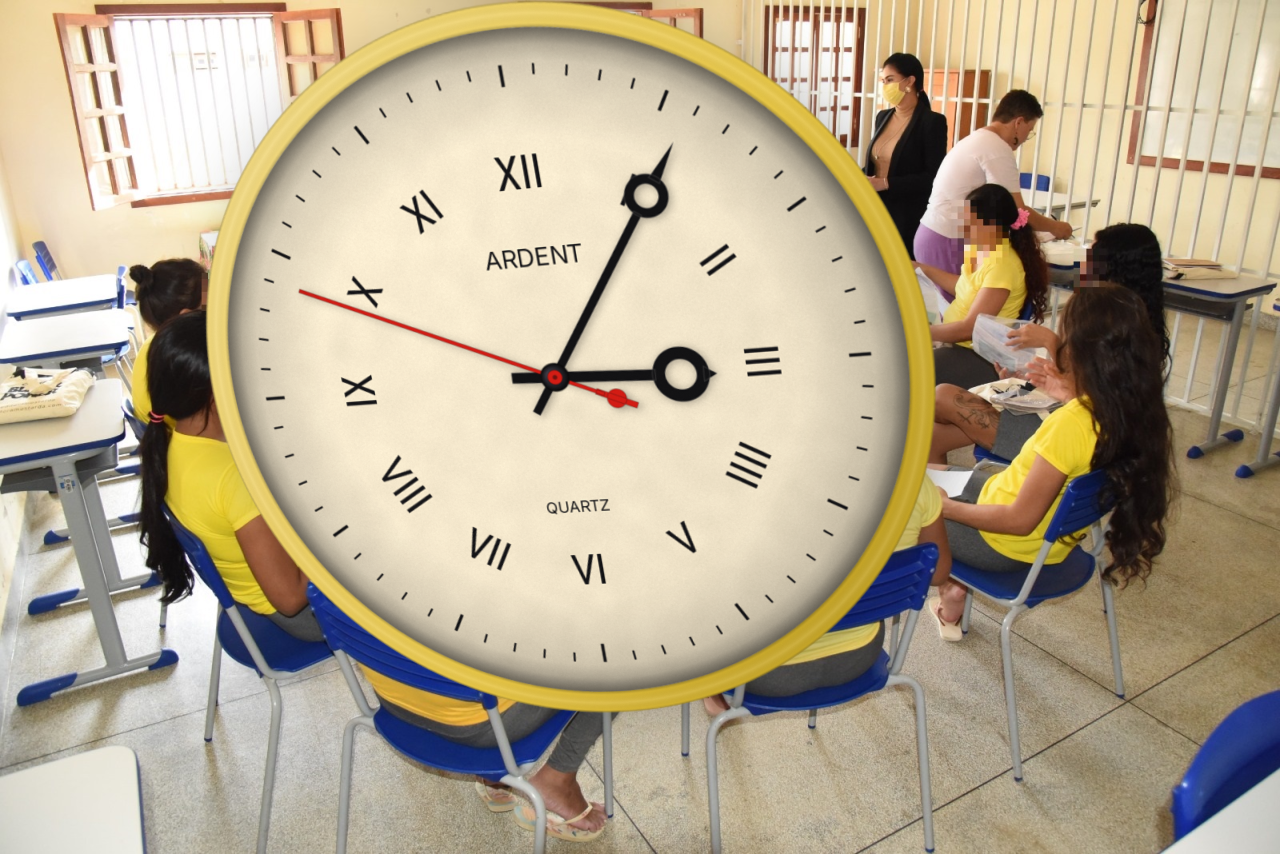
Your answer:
h=3 m=5 s=49
